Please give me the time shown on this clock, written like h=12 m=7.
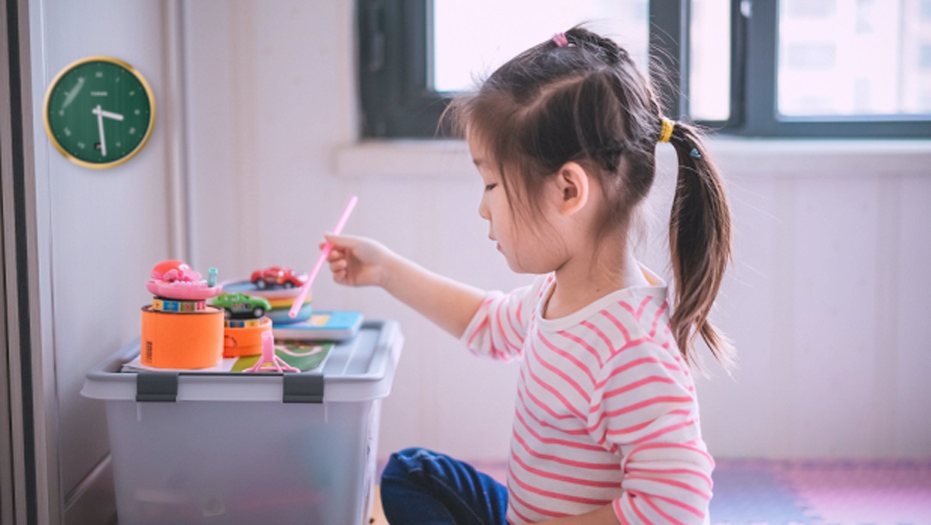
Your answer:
h=3 m=29
